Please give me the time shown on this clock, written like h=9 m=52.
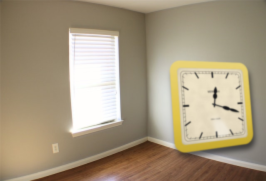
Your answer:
h=12 m=18
